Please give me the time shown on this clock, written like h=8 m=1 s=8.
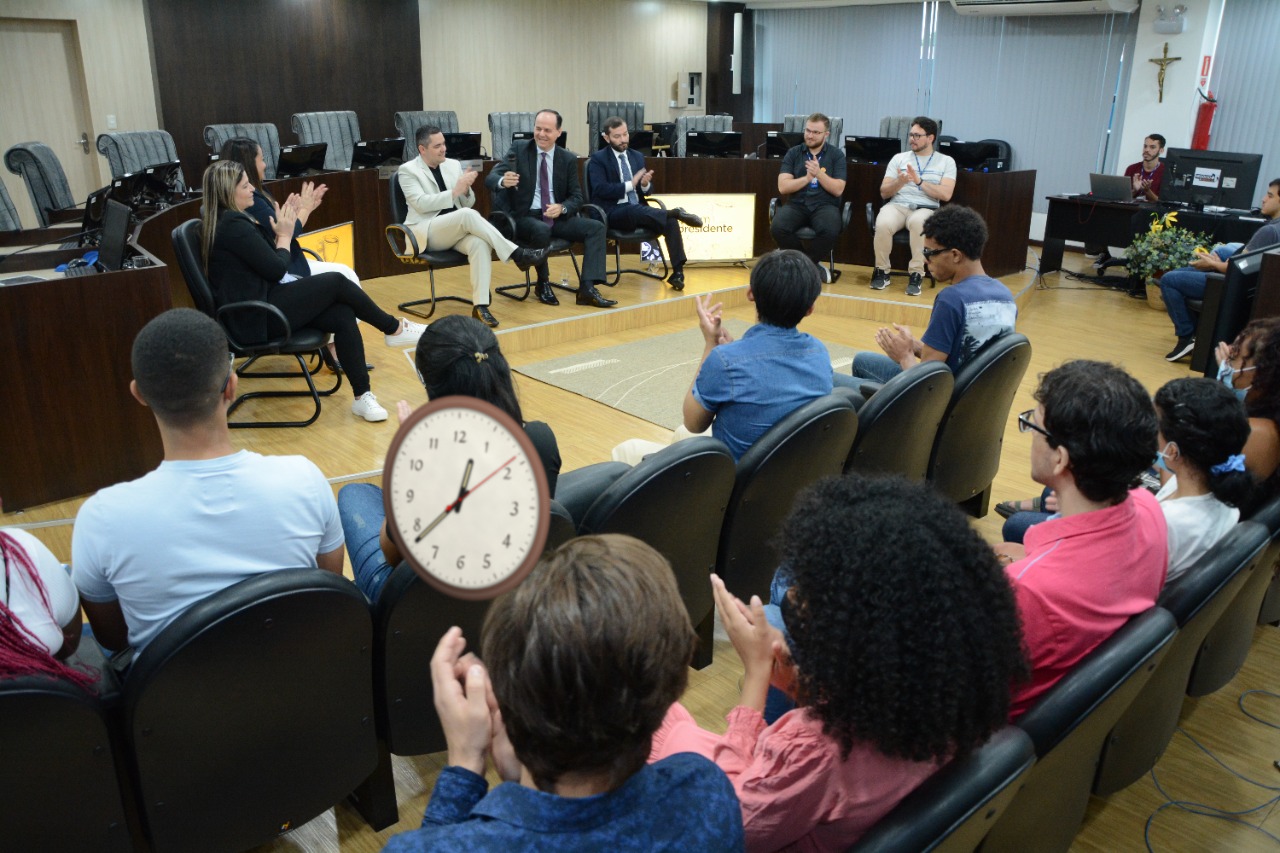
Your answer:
h=12 m=38 s=9
